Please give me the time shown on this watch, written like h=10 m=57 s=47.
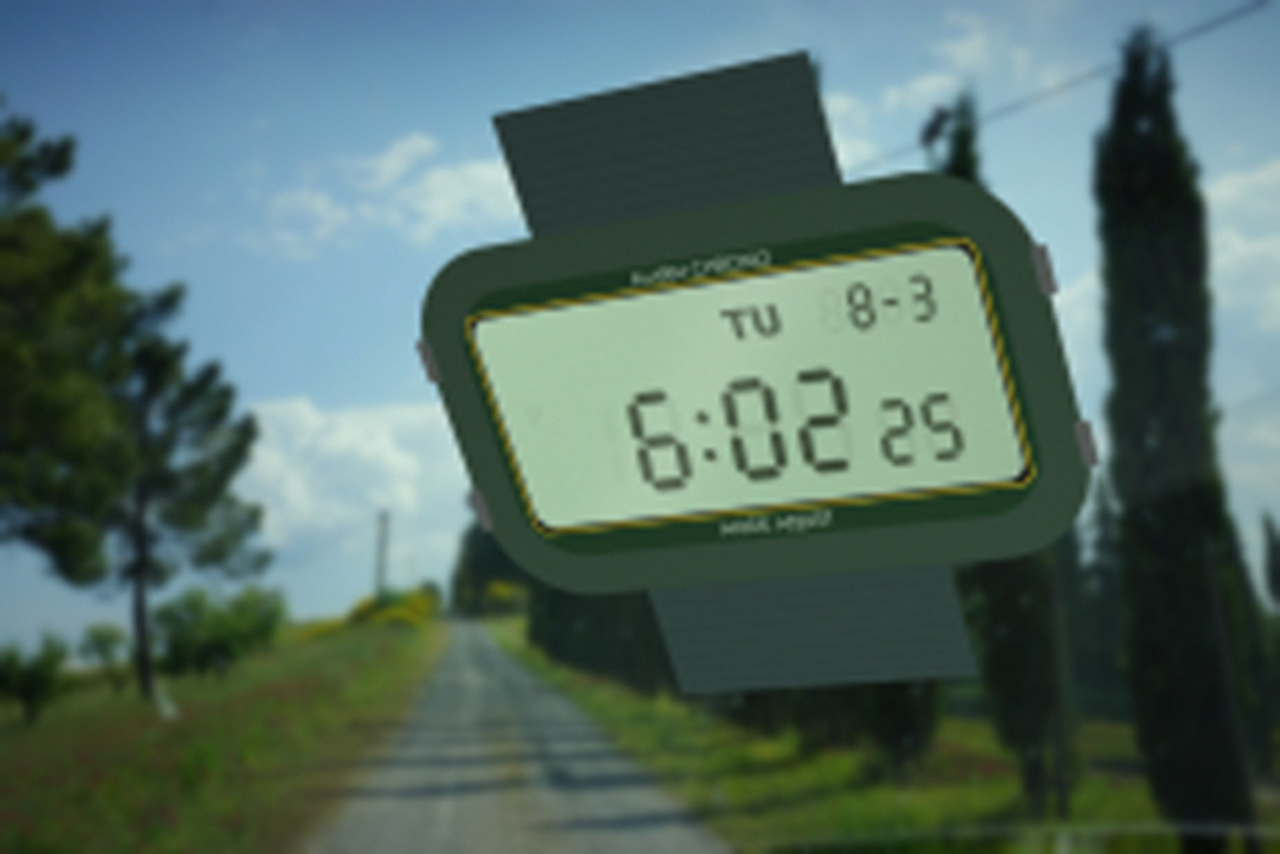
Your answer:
h=6 m=2 s=25
